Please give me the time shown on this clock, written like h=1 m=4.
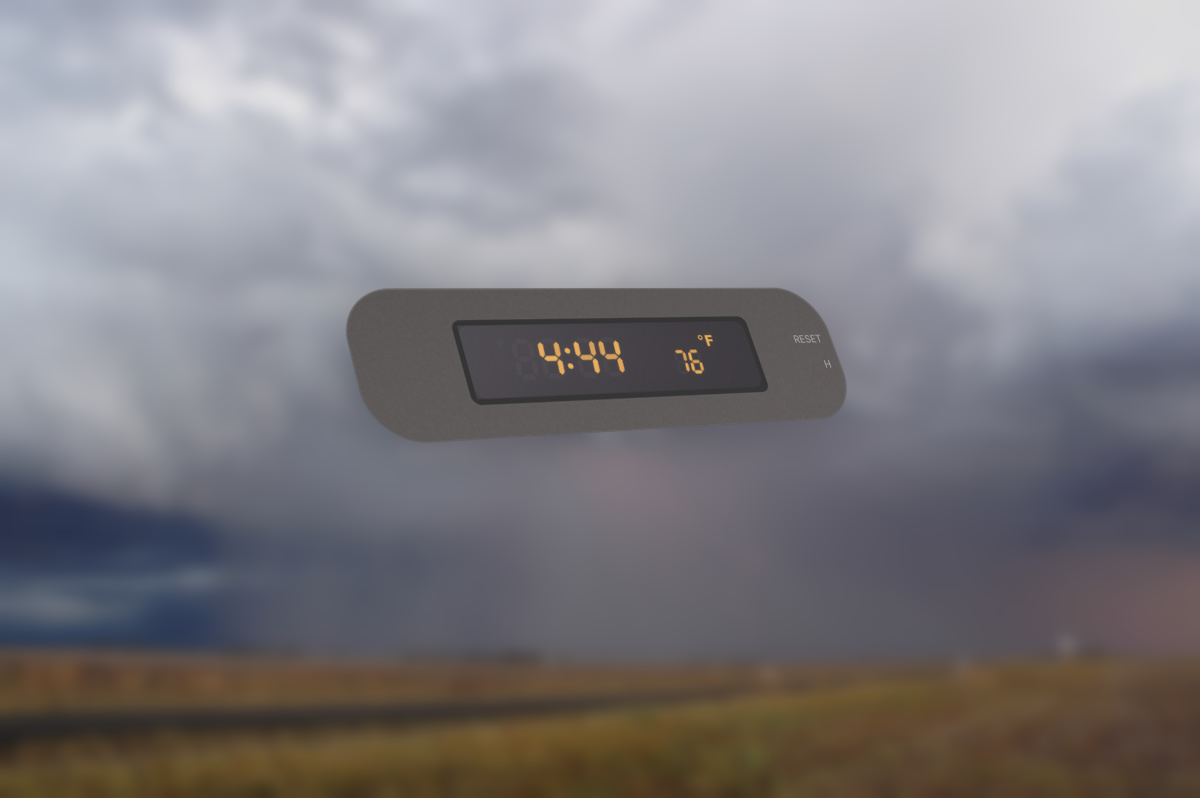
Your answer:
h=4 m=44
